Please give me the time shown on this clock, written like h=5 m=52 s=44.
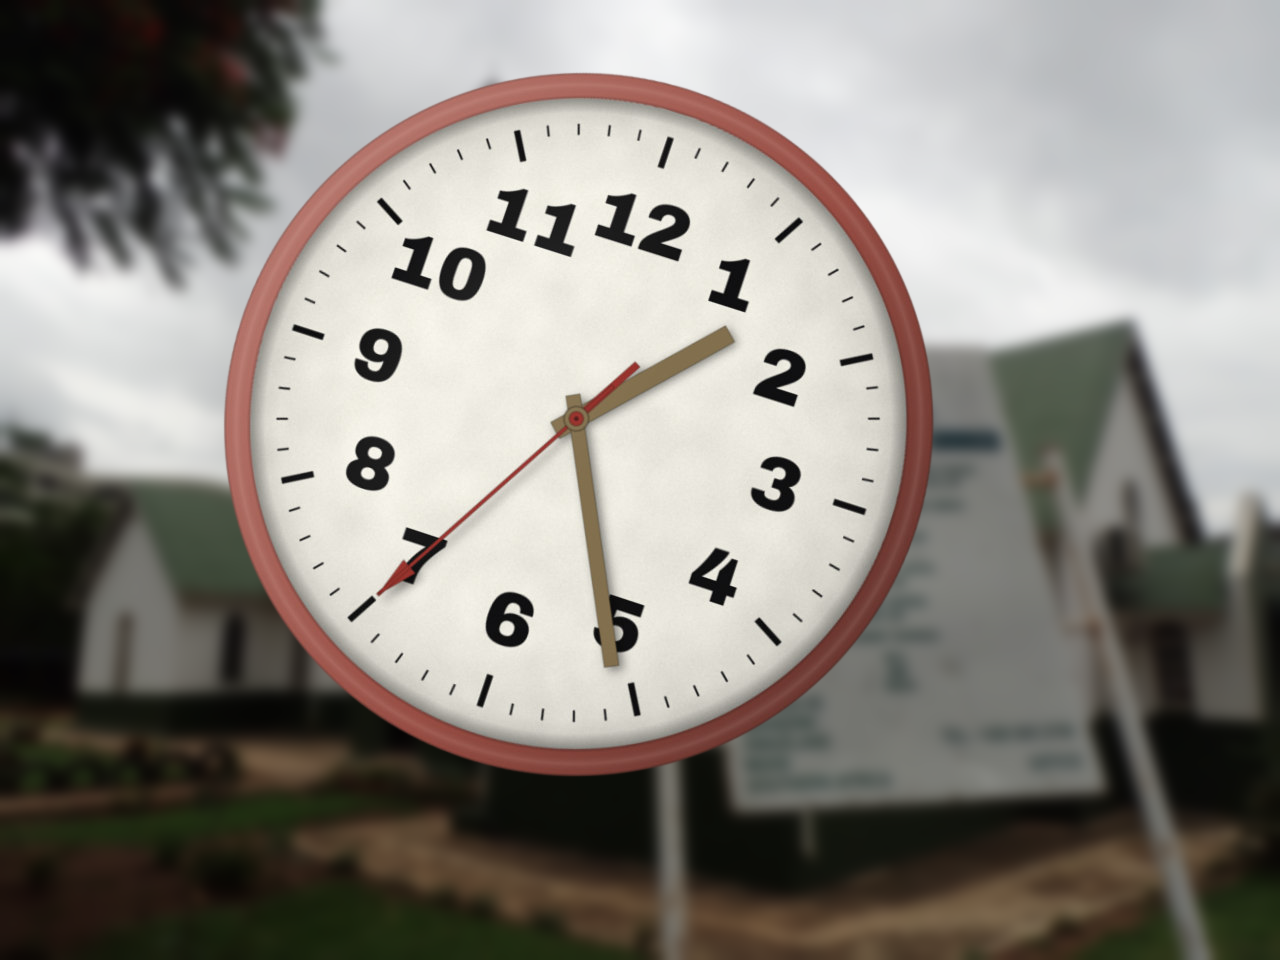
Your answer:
h=1 m=25 s=35
